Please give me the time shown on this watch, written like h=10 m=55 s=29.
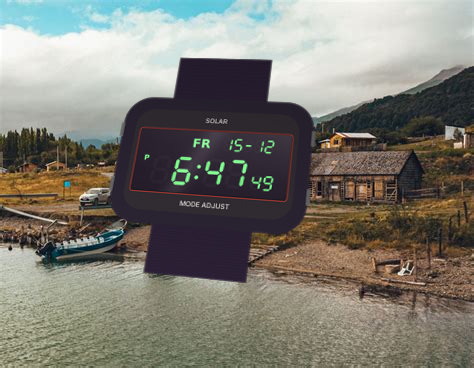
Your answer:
h=6 m=47 s=49
